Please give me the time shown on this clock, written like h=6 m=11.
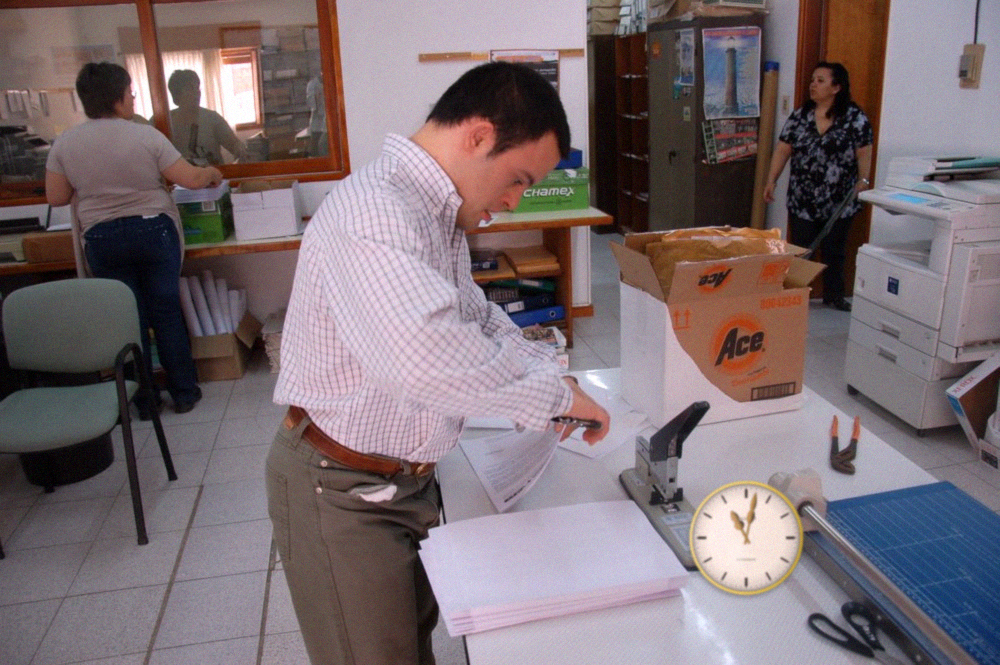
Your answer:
h=11 m=2
